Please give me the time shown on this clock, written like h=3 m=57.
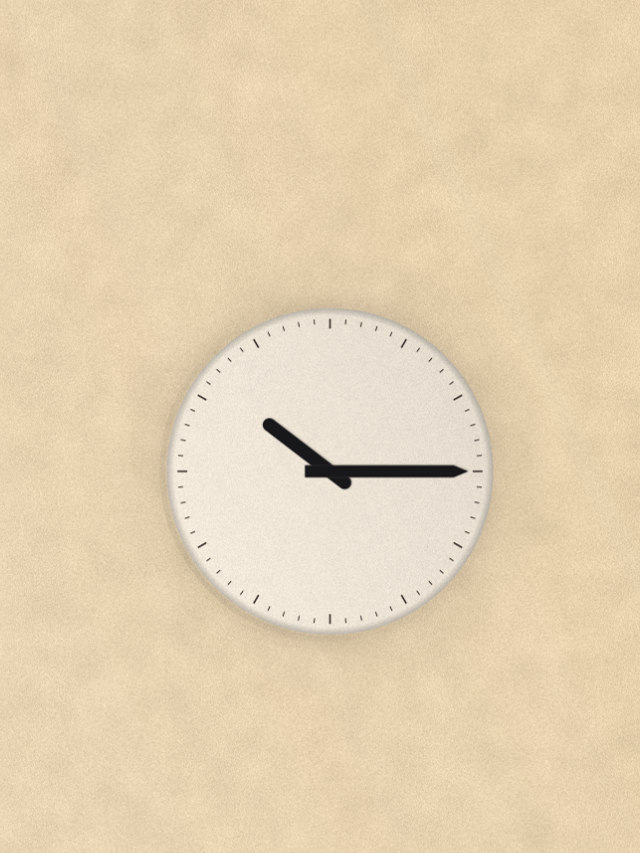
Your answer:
h=10 m=15
